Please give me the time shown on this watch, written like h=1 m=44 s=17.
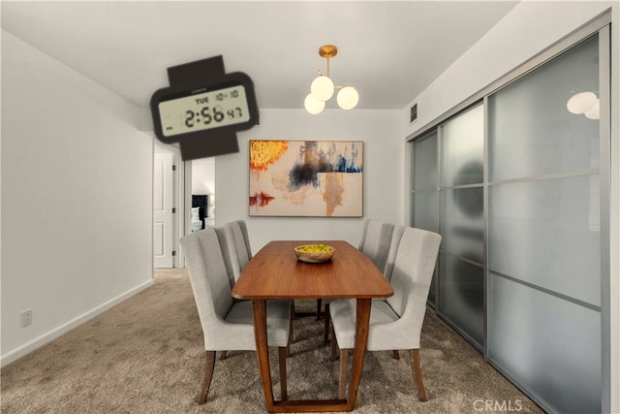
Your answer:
h=2 m=56 s=47
